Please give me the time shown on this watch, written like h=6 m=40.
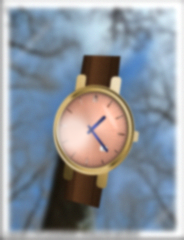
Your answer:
h=1 m=22
